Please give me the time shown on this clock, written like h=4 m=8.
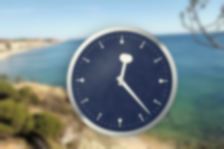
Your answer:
h=12 m=23
